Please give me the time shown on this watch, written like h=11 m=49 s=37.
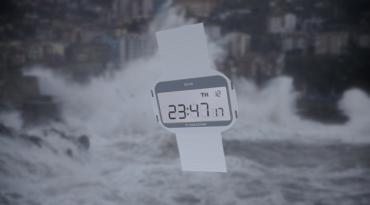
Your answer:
h=23 m=47 s=17
